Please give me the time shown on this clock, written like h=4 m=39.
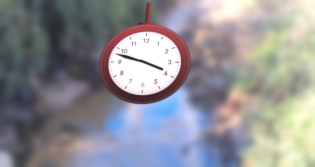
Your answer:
h=3 m=48
